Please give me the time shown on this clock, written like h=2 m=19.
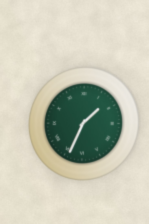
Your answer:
h=1 m=34
